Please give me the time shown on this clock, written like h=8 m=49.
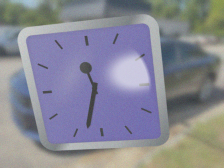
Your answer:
h=11 m=33
